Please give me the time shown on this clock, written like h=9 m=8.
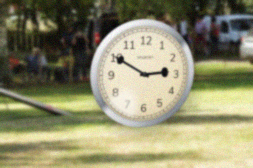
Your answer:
h=2 m=50
